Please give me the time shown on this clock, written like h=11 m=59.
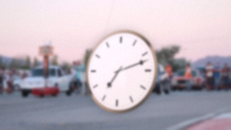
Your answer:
h=7 m=12
